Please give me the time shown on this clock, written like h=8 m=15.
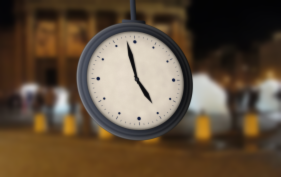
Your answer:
h=4 m=58
